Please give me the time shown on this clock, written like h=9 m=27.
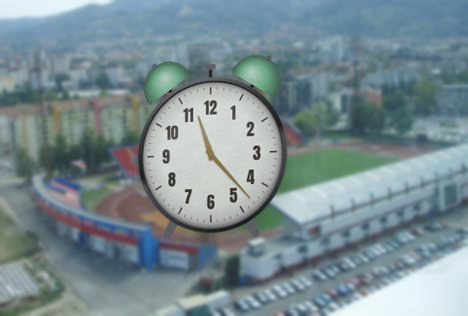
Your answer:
h=11 m=23
